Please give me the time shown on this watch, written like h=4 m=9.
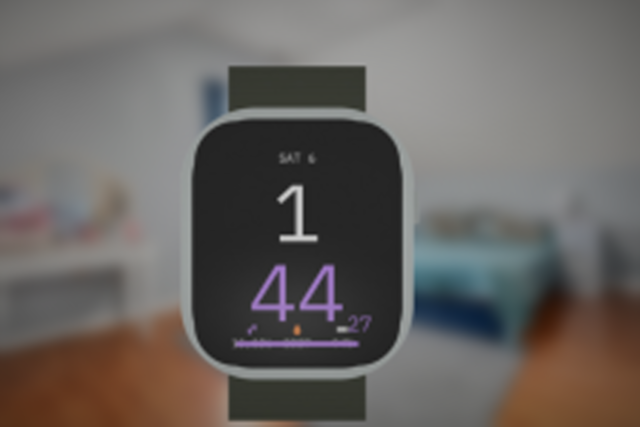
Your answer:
h=1 m=44
